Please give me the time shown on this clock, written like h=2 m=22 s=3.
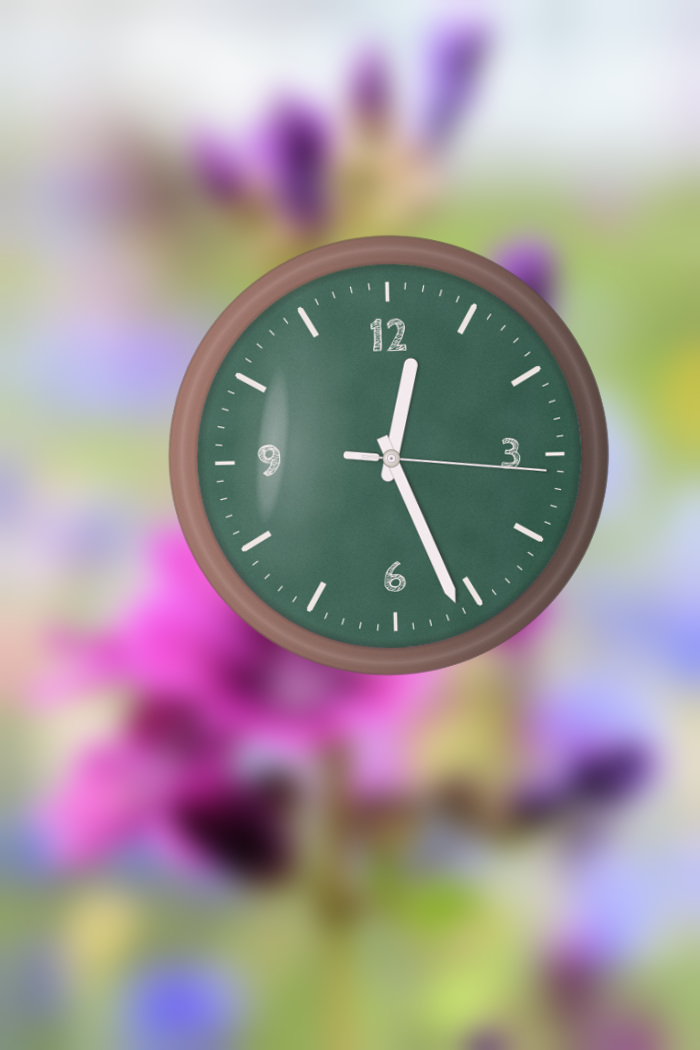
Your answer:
h=12 m=26 s=16
